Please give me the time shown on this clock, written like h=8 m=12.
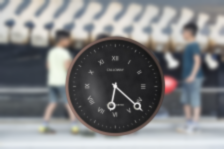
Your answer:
h=6 m=22
